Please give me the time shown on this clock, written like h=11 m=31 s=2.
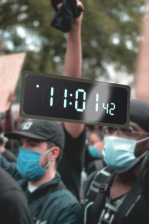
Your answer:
h=11 m=1 s=42
